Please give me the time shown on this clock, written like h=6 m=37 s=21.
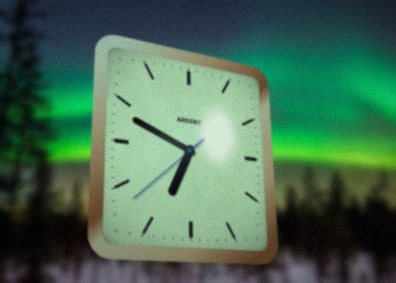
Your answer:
h=6 m=48 s=38
